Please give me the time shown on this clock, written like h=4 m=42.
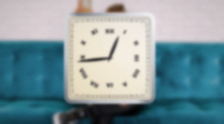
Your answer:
h=12 m=44
